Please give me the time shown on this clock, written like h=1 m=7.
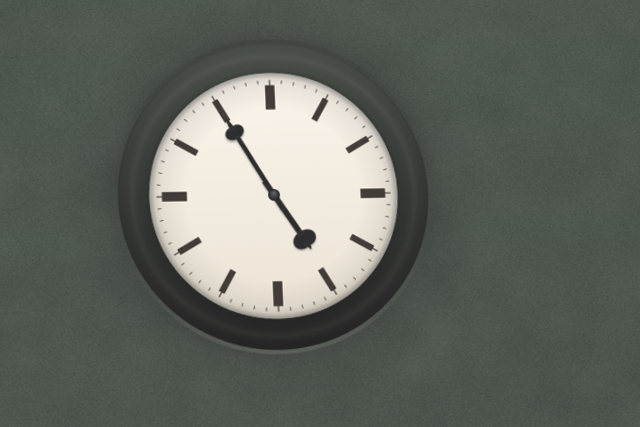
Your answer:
h=4 m=55
